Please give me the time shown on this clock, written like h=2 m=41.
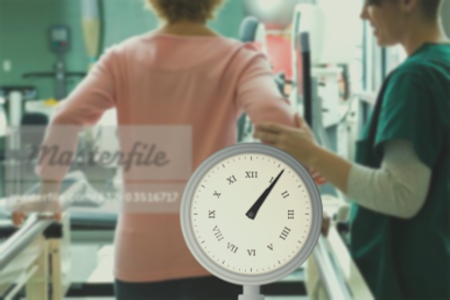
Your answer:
h=1 m=6
